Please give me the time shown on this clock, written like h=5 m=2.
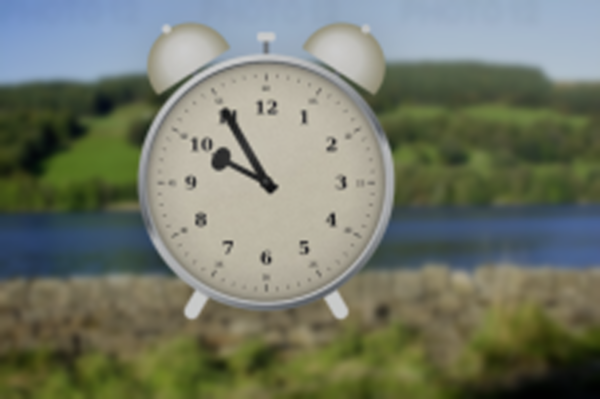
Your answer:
h=9 m=55
